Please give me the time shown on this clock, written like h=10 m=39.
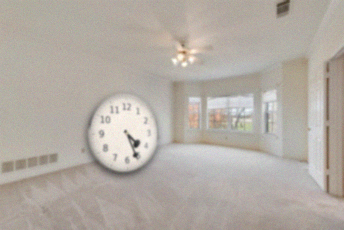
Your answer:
h=4 m=26
